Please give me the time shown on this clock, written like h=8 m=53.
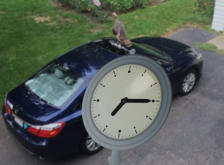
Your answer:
h=7 m=15
